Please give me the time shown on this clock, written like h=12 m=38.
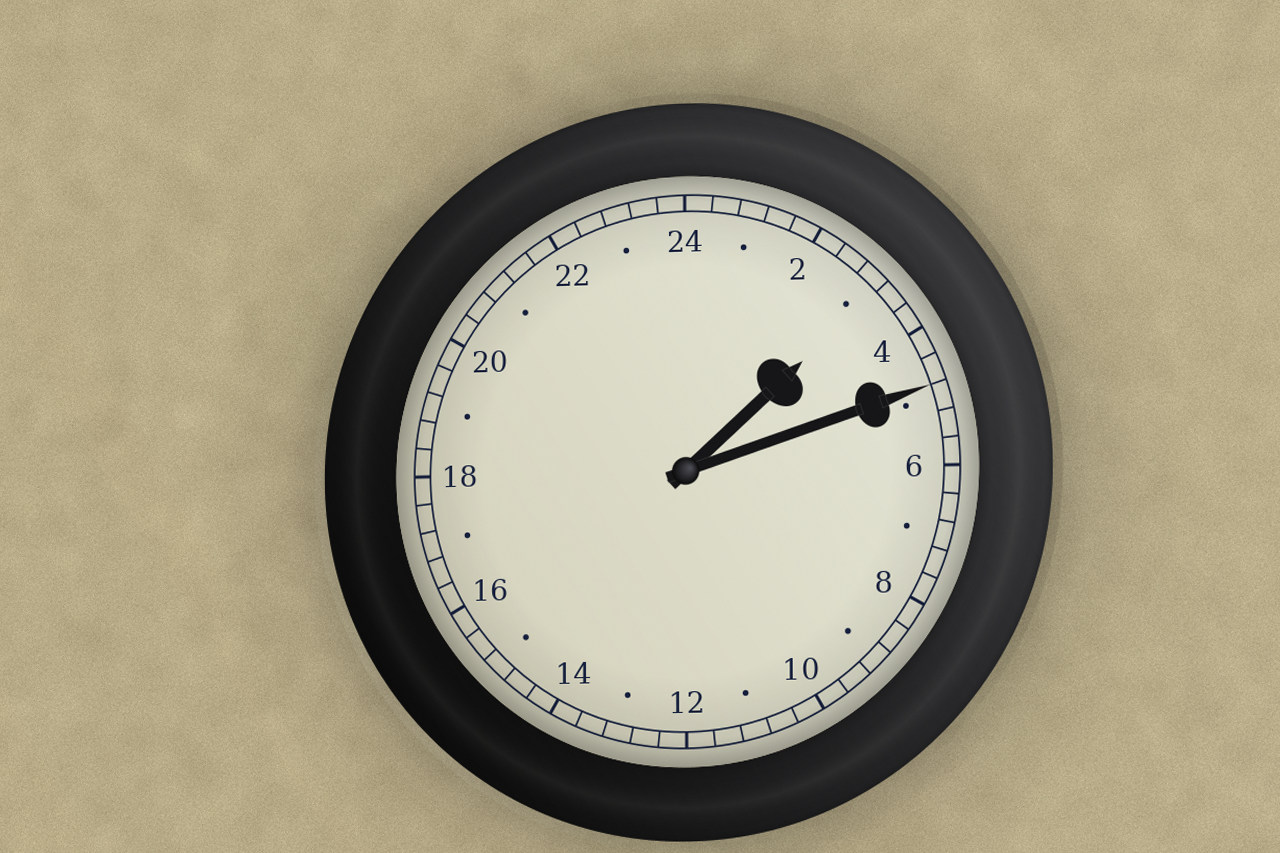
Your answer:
h=3 m=12
